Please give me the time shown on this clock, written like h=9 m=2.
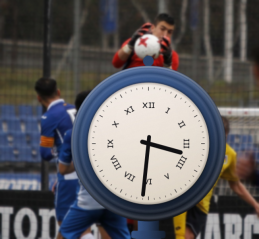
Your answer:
h=3 m=31
